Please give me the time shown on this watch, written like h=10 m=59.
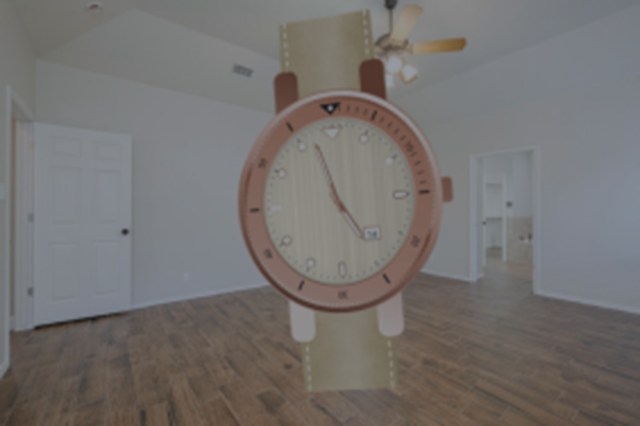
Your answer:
h=4 m=57
